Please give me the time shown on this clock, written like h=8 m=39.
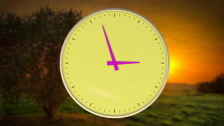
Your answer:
h=2 m=57
